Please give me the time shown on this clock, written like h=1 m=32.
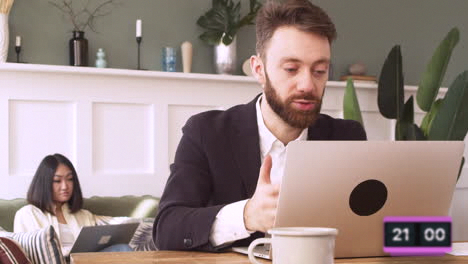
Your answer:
h=21 m=0
